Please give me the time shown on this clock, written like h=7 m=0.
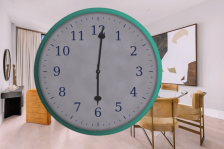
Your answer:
h=6 m=1
